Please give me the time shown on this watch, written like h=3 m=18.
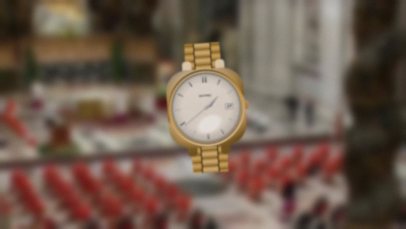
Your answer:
h=1 m=39
